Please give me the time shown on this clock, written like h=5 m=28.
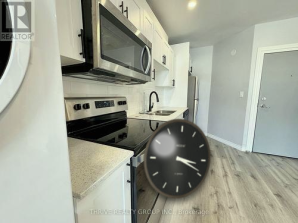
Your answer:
h=3 m=19
